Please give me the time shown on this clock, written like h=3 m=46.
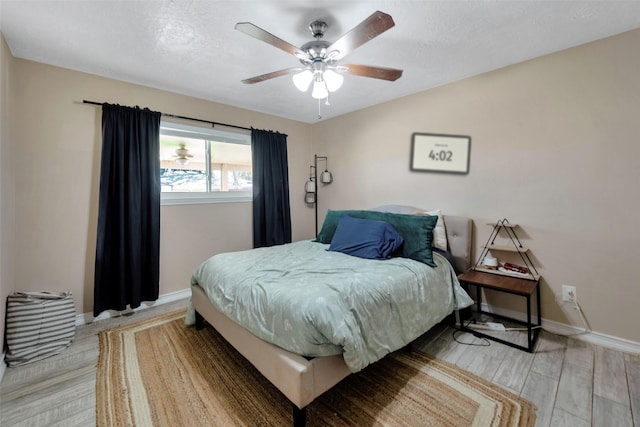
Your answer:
h=4 m=2
